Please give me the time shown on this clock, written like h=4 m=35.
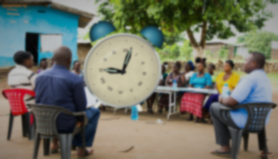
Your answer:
h=9 m=2
